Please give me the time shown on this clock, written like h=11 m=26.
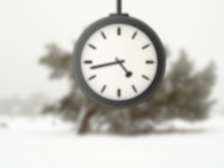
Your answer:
h=4 m=43
